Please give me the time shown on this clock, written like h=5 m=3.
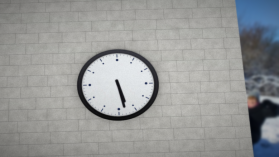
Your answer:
h=5 m=28
